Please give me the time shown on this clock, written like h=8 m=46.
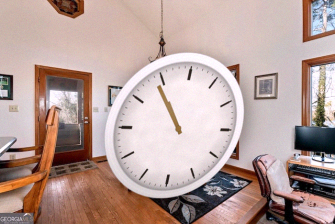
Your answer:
h=10 m=54
